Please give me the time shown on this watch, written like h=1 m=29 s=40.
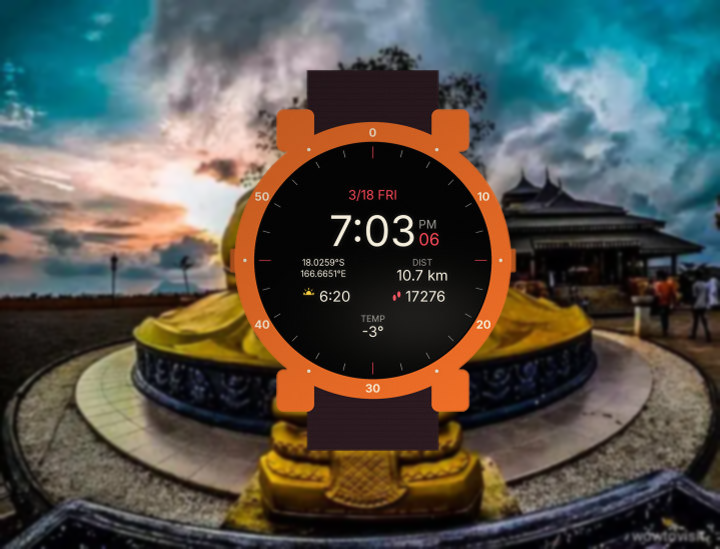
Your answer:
h=7 m=3 s=6
